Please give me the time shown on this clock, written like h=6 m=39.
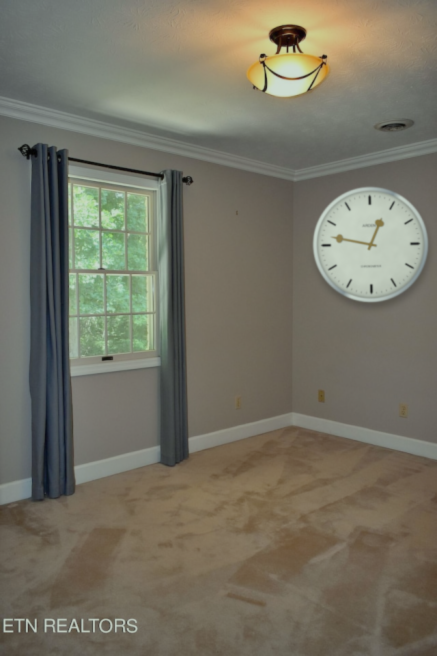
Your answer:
h=12 m=47
